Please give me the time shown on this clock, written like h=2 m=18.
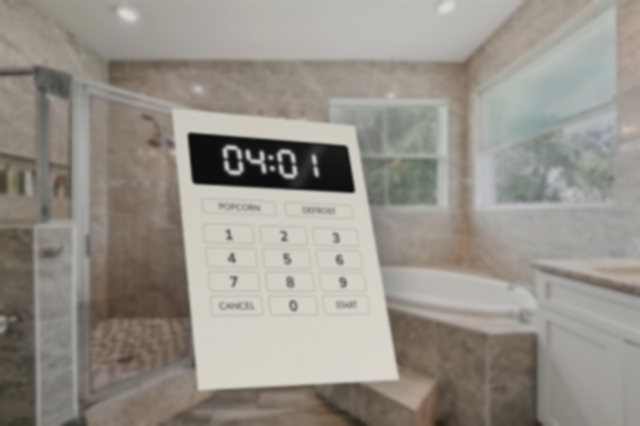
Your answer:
h=4 m=1
